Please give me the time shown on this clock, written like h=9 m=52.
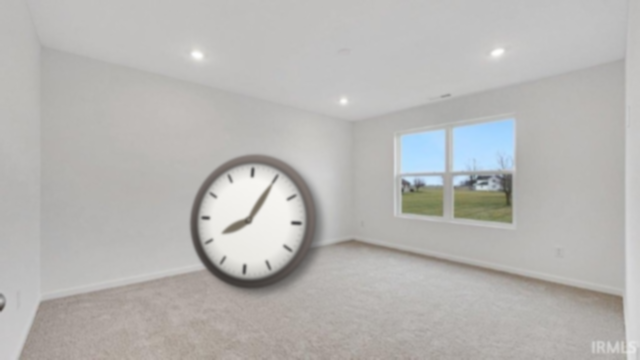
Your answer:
h=8 m=5
